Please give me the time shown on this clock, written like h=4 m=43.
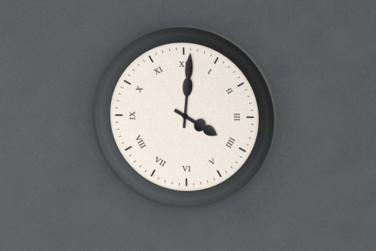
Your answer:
h=4 m=1
